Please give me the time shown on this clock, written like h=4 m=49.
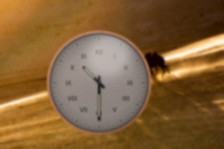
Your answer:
h=10 m=30
